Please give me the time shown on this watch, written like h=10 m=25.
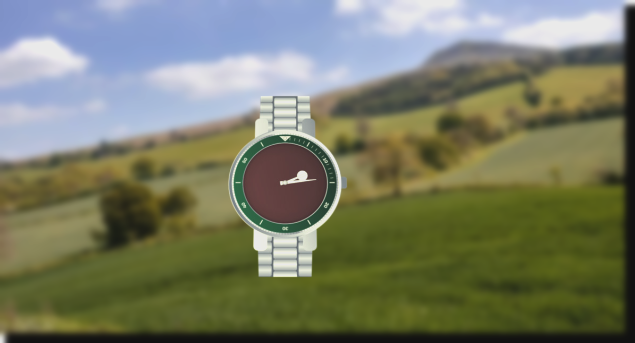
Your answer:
h=2 m=14
